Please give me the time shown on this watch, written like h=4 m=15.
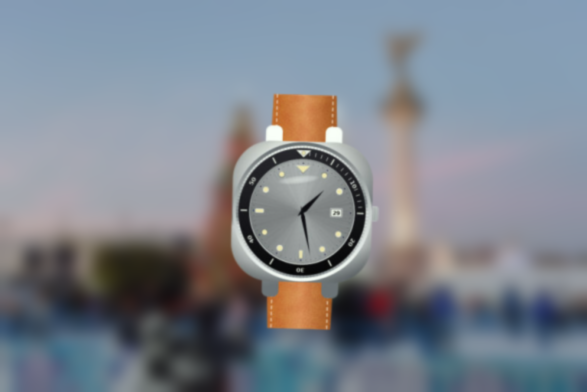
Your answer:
h=1 m=28
